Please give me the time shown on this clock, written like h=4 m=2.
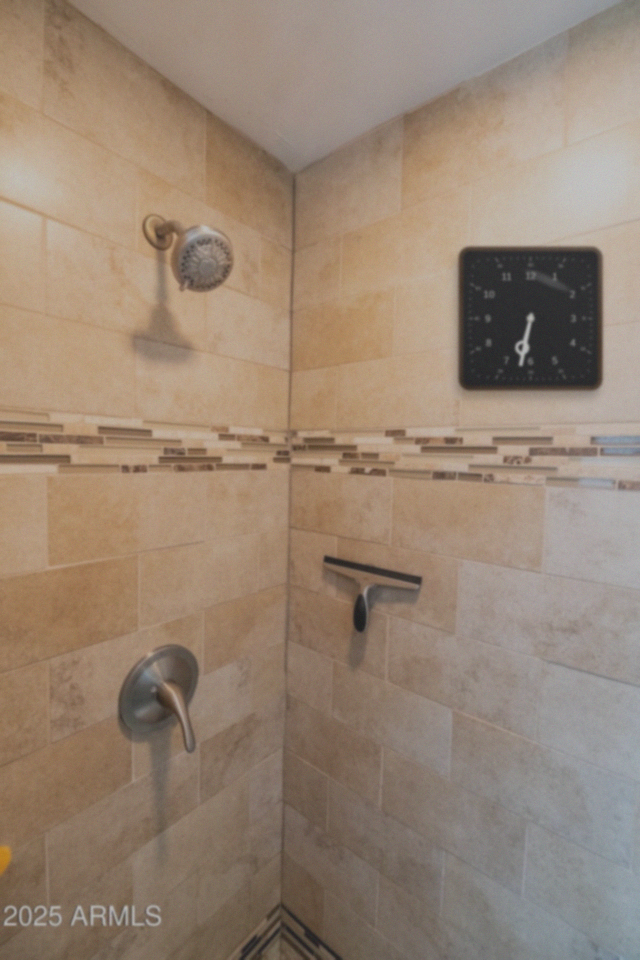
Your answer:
h=6 m=32
